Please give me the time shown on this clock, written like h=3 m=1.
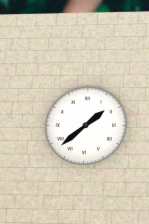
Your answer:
h=1 m=38
